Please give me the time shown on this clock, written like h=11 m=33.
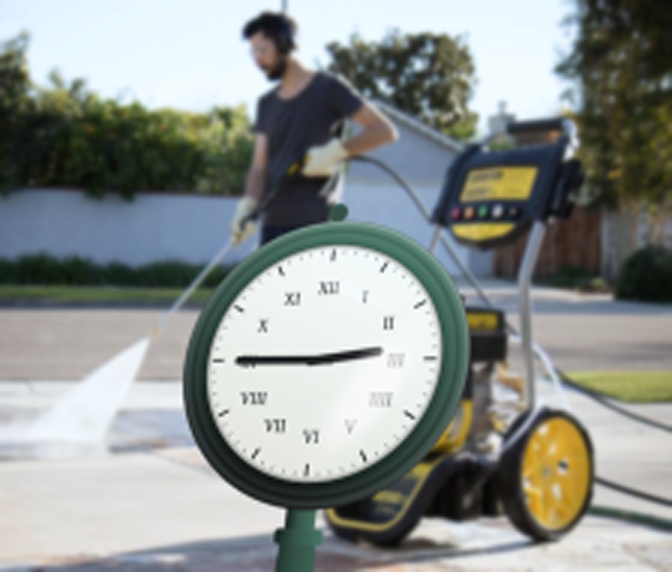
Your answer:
h=2 m=45
